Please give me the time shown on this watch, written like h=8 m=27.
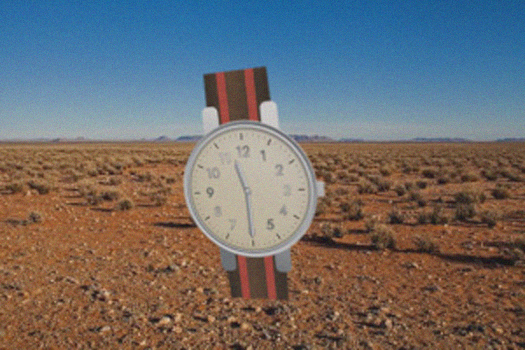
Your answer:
h=11 m=30
